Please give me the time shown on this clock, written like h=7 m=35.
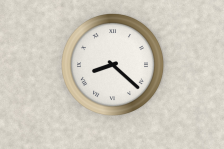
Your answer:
h=8 m=22
